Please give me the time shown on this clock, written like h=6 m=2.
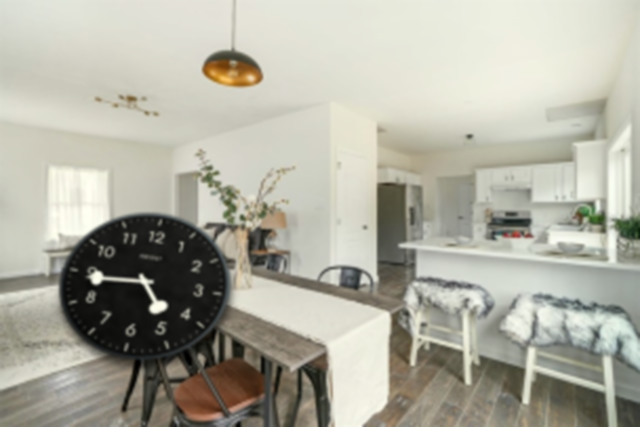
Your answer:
h=4 m=44
